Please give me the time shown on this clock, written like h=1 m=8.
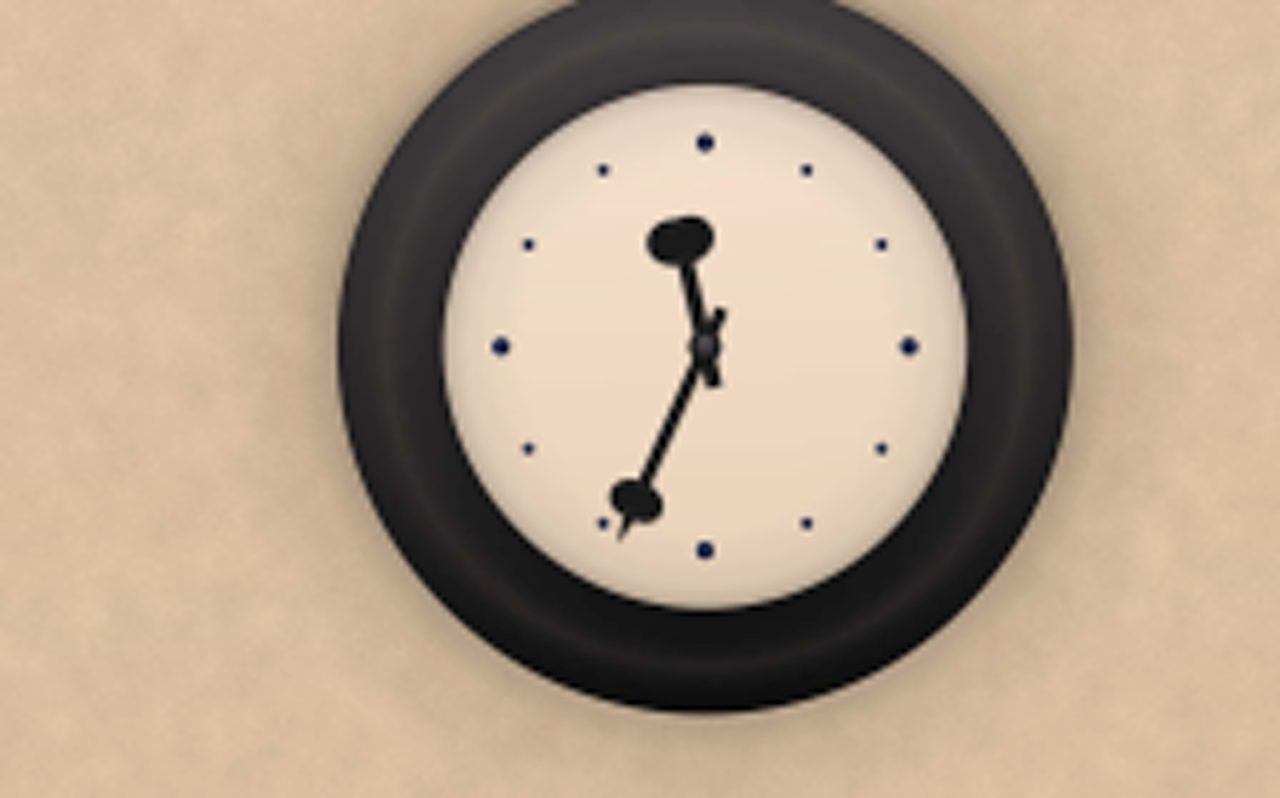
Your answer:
h=11 m=34
